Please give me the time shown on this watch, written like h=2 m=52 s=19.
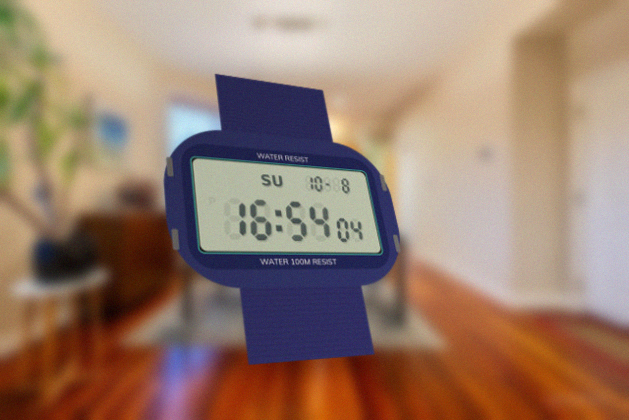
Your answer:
h=16 m=54 s=4
